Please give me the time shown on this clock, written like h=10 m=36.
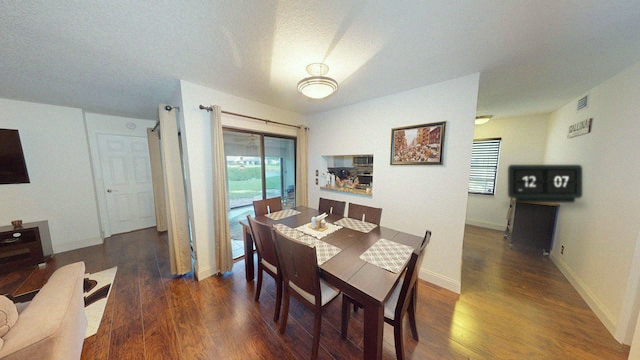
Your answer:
h=12 m=7
